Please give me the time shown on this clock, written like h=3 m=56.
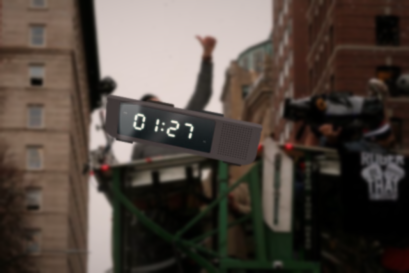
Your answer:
h=1 m=27
